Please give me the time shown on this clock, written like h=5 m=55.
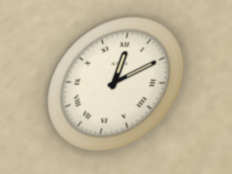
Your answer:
h=12 m=10
